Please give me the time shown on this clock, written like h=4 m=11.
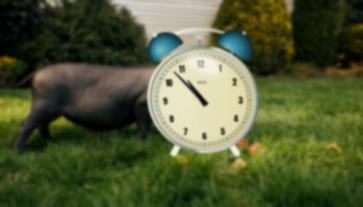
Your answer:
h=10 m=53
